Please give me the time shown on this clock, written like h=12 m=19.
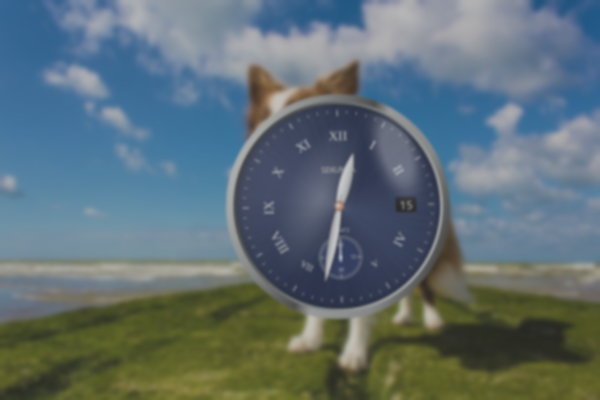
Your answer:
h=12 m=32
